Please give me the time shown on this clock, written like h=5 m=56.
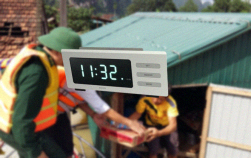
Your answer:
h=11 m=32
